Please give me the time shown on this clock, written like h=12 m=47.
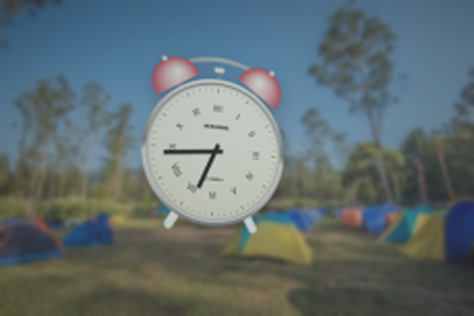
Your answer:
h=6 m=44
